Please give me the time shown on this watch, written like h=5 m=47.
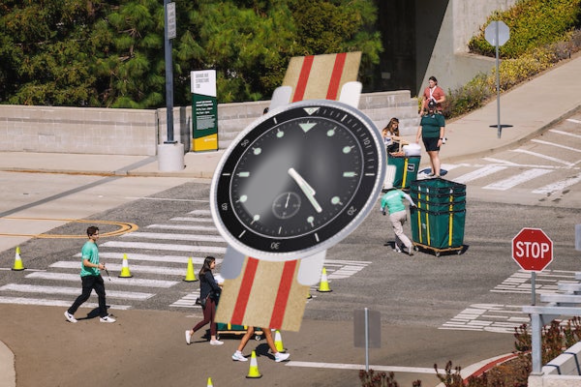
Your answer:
h=4 m=23
